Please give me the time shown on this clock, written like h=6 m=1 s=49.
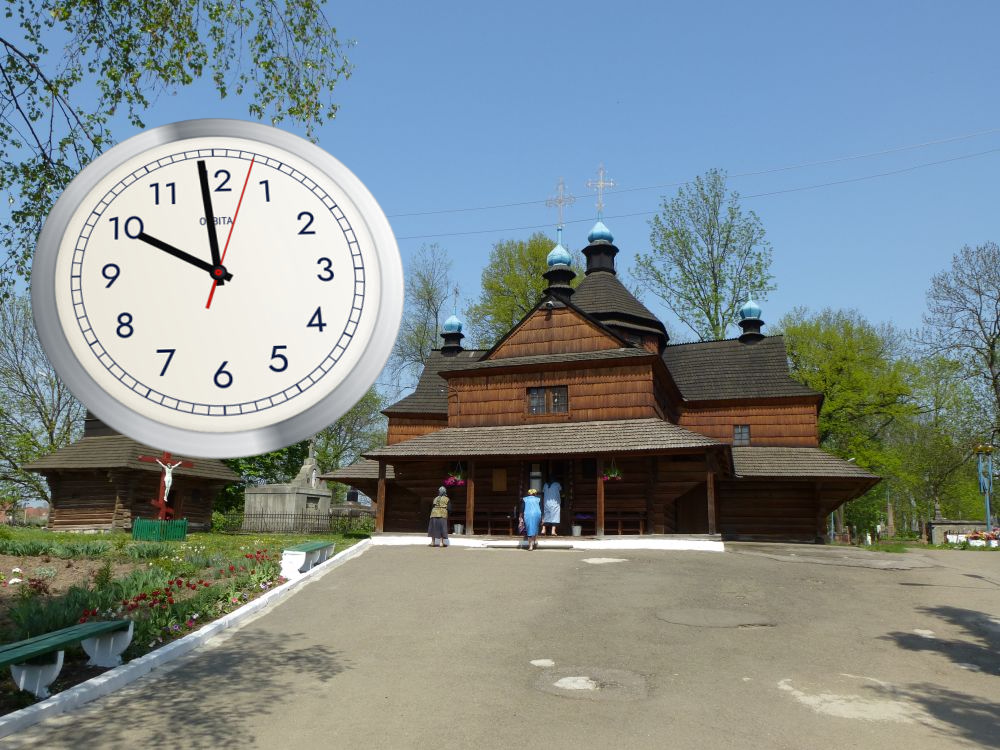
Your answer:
h=9 m=59 s=3
